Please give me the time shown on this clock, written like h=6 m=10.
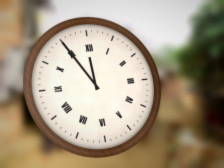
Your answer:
h=11 m=55
